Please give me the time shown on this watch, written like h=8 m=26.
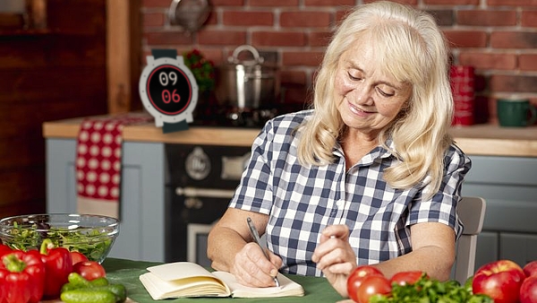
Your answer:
h=9 m=6
